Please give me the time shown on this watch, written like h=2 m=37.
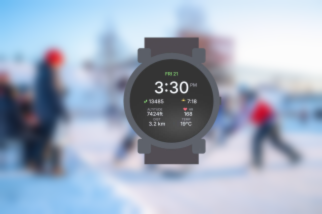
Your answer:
h=3 m=30
